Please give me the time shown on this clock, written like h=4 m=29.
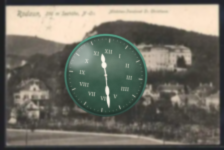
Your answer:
h=11 m=28
